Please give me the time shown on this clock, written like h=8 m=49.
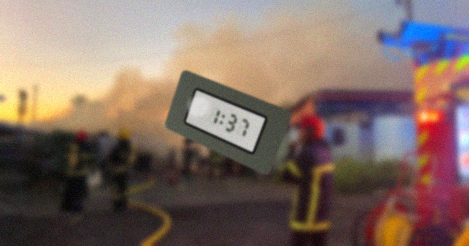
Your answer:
h=1 m=37
